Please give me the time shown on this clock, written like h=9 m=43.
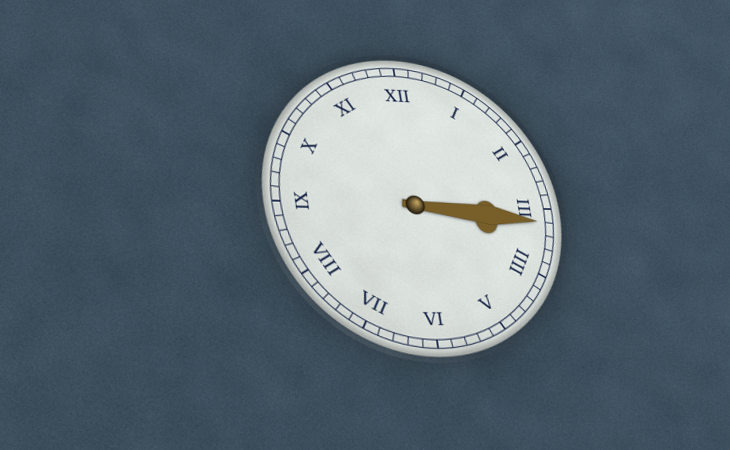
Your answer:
h=3 m=16
